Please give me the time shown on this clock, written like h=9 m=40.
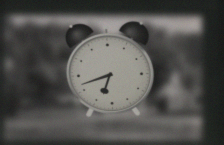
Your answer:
h=6 m=42
